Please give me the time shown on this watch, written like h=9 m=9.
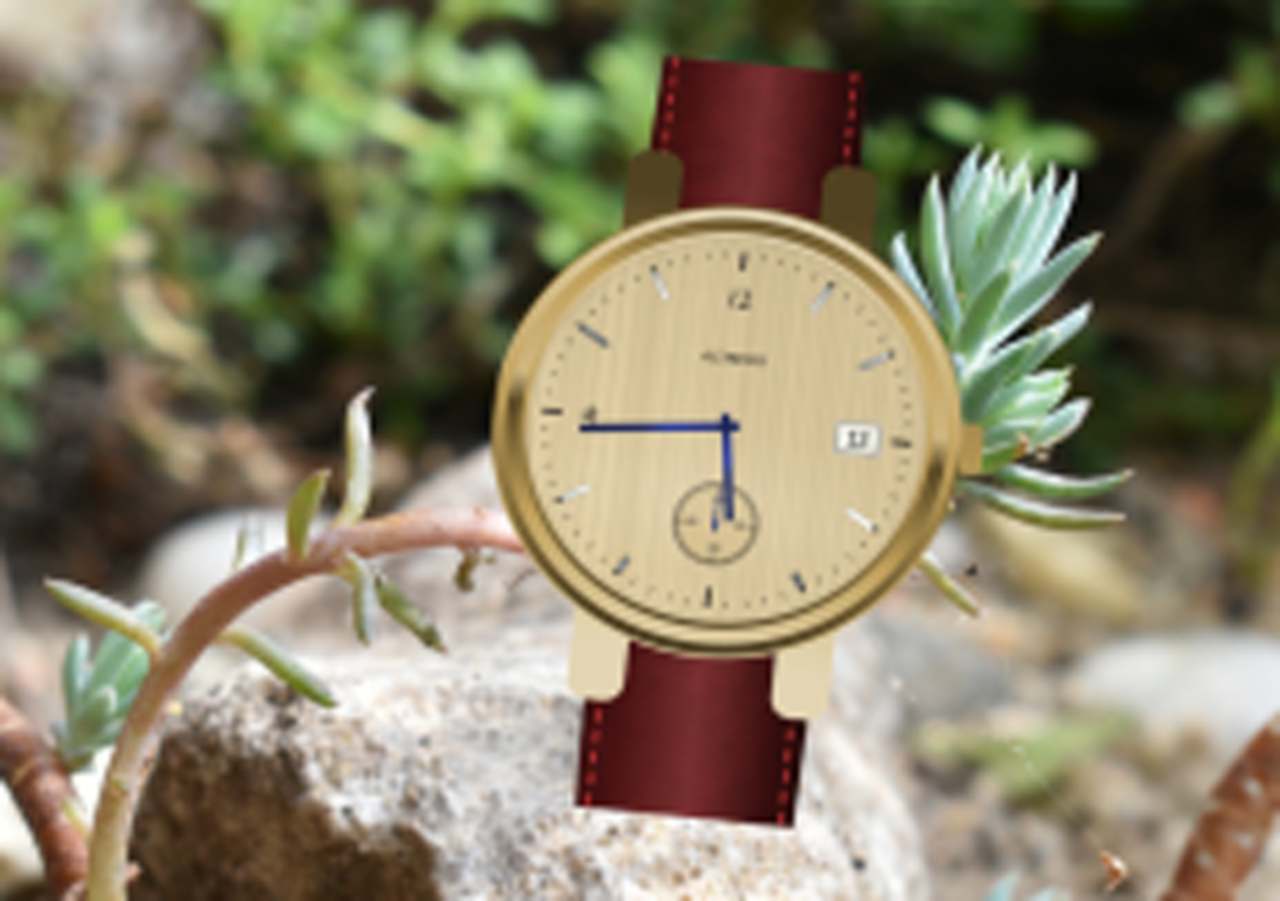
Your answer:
h=5 m=44
